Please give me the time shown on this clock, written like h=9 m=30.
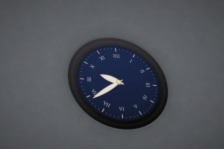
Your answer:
h=9 m=39
